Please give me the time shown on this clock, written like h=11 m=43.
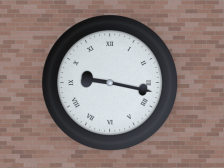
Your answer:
h=9 m=17
